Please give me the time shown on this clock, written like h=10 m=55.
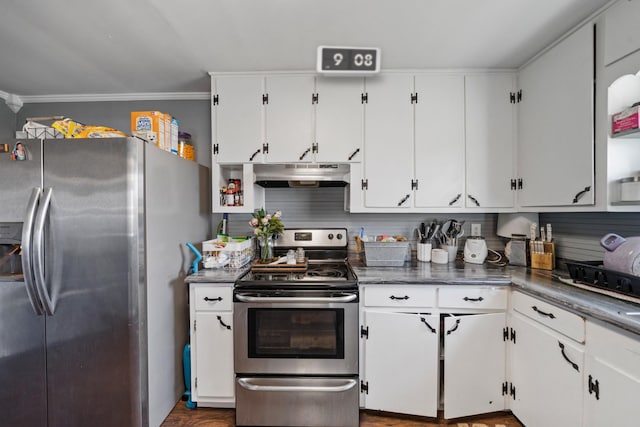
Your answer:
h=9 m=8
